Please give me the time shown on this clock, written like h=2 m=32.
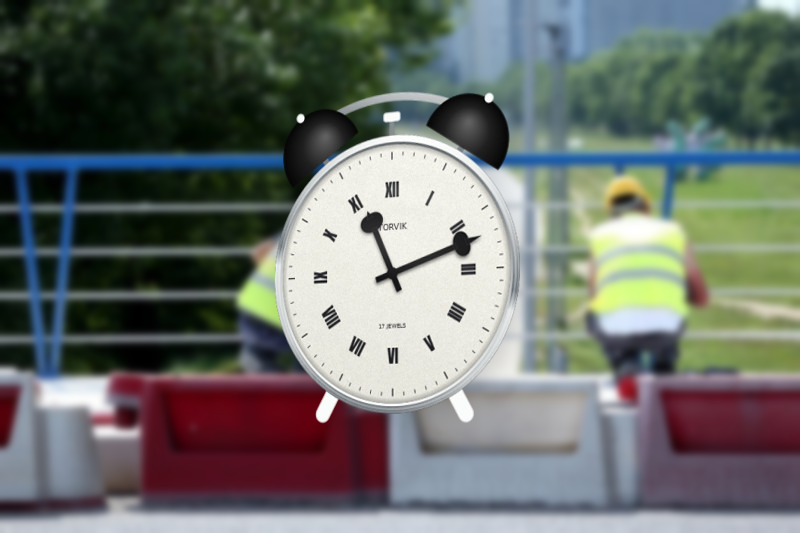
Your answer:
h=11 m=12
